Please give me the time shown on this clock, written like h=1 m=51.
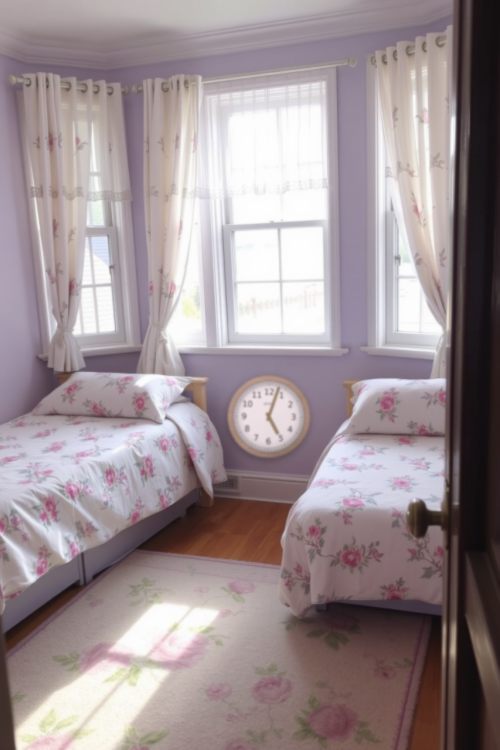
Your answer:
h=5 m=3
